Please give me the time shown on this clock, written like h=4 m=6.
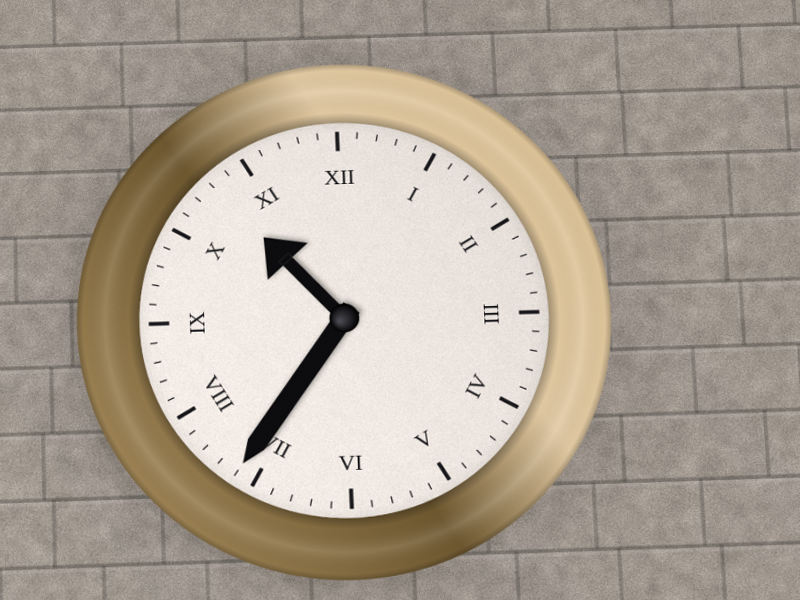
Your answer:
h=10 m=36
